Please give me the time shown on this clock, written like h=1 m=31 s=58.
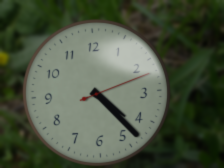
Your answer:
h=4 m=23 s=12
